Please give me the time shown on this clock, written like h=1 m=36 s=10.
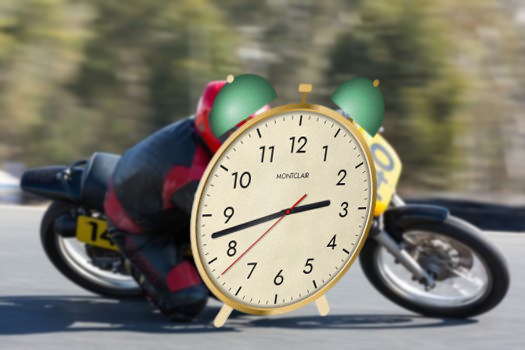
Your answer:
h=2 m=42 s=38
